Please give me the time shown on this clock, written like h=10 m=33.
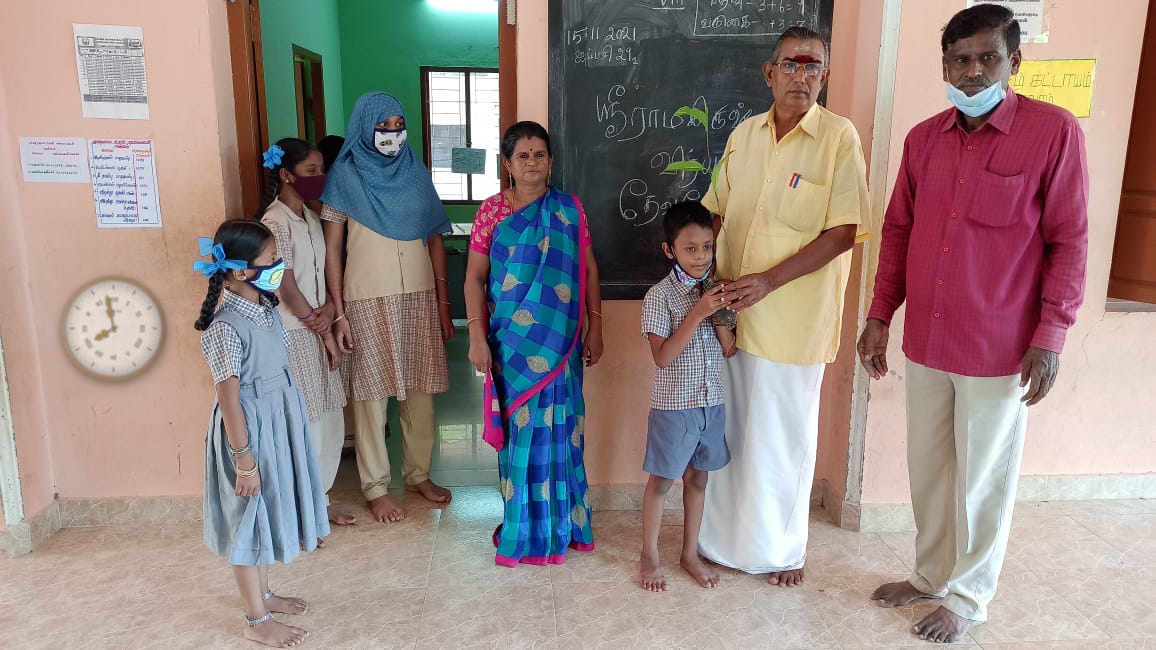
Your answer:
h=7 m=58
